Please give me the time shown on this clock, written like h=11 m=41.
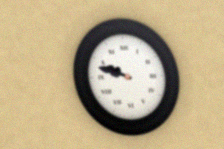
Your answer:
h=9 m=48
